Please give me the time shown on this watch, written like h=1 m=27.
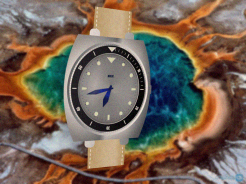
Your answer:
h=6 m=43
